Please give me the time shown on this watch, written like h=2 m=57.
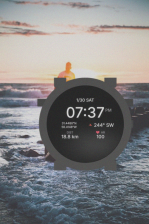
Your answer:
h=7 m=37
